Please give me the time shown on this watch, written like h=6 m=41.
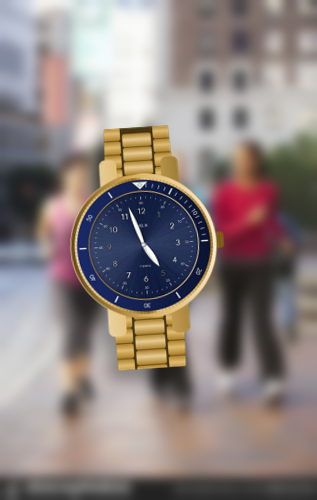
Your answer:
h=4 m=57
